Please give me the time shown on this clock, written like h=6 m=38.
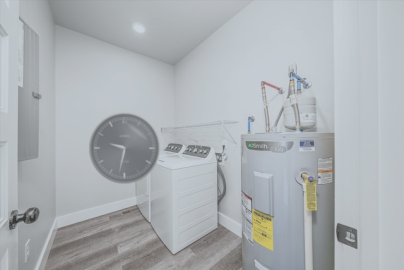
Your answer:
h=9 m=32
